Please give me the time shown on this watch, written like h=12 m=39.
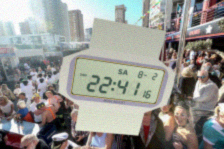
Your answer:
h=22 m=41
